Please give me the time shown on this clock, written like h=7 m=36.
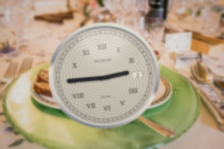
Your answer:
h=2 m=45
